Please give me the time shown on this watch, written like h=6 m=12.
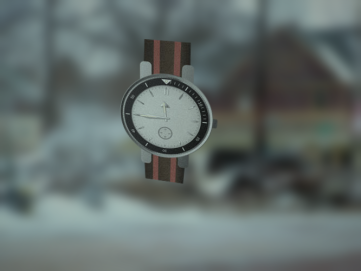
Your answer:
h=11 m=45
